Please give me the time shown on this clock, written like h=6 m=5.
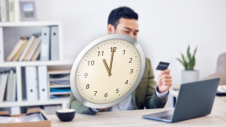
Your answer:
h=11 m=0
